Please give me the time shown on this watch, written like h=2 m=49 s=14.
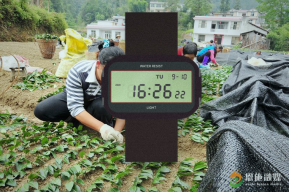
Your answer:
h=16 m=26 s=22
